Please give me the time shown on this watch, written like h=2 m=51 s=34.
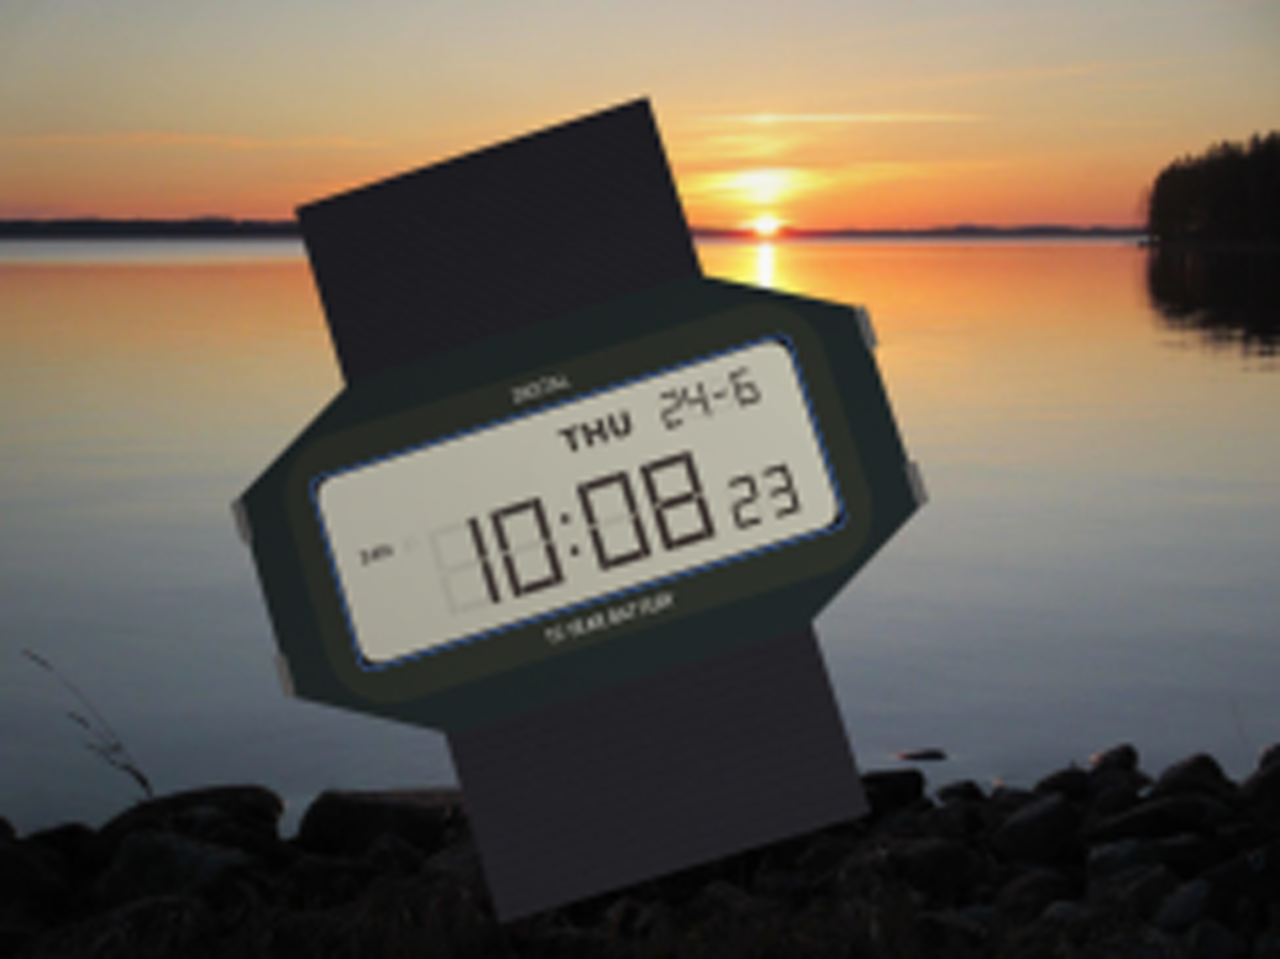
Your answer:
h=10 m=8 s=23
